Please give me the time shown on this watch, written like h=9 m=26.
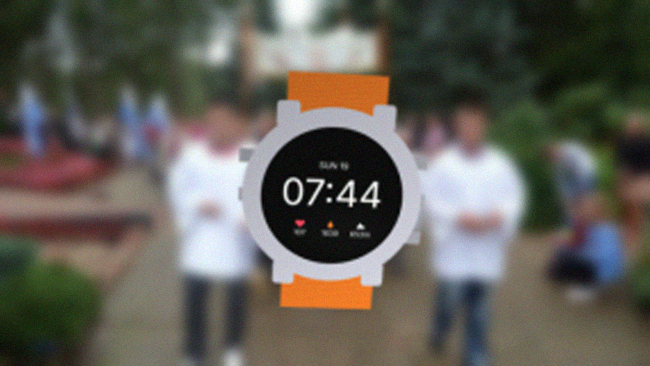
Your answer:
h=7 m=44
